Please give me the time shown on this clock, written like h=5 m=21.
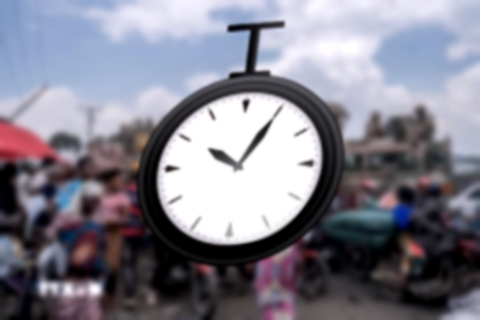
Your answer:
h=10 m=5
